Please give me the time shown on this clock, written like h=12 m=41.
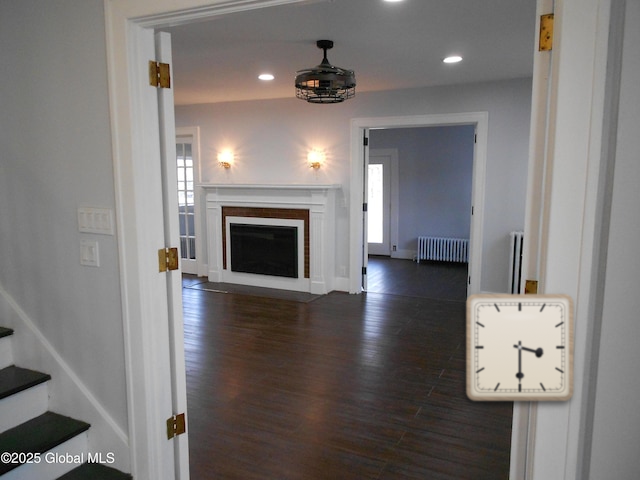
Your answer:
h=3 m=30
